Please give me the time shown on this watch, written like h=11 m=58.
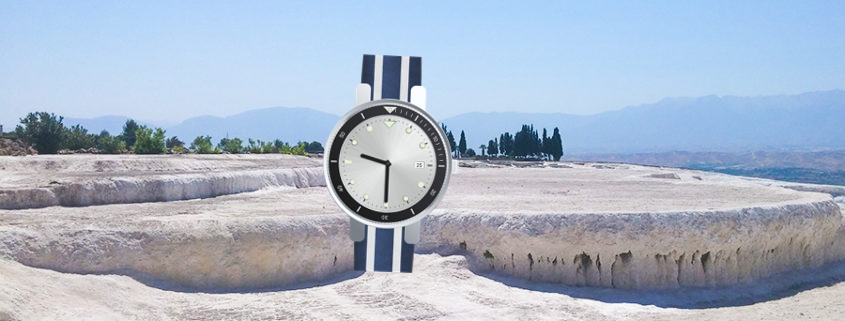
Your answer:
h=9 m=30
